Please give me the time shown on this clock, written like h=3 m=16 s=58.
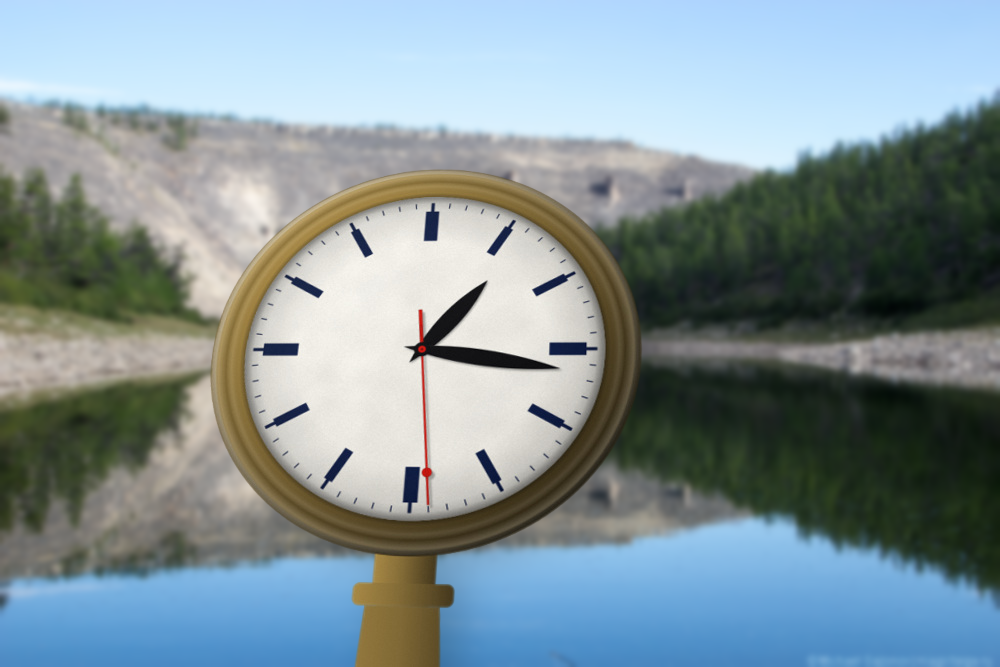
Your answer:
h=1 m=16 s=29
